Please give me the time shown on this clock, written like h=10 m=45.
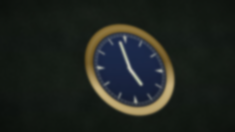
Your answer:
h=4 m=58
